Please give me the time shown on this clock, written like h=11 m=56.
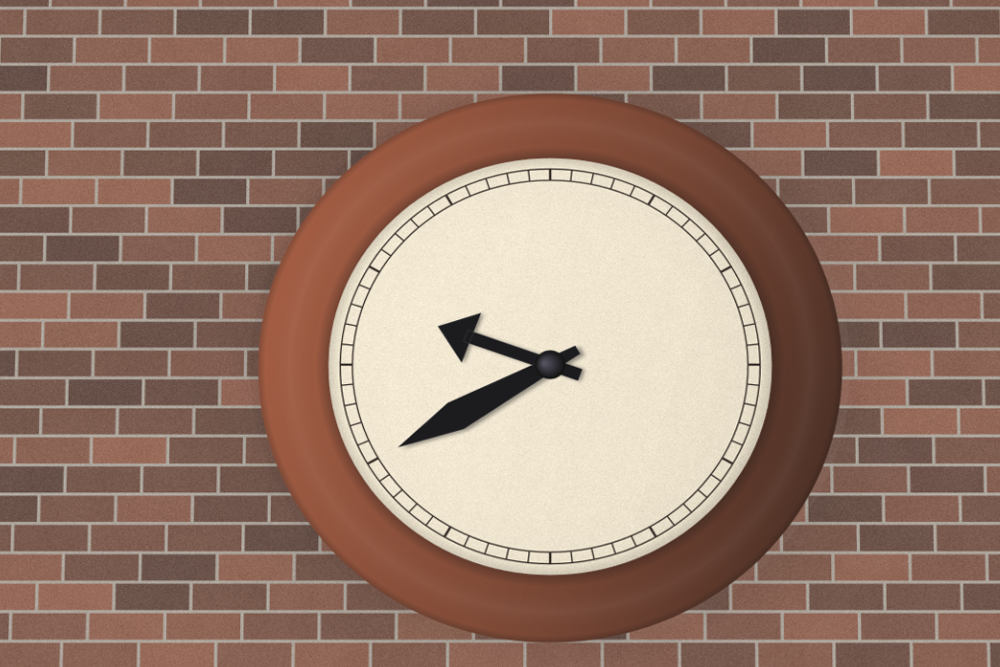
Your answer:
h=9 m=40
